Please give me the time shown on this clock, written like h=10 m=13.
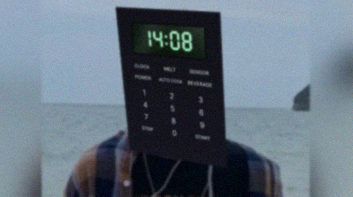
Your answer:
h=14 m=8
